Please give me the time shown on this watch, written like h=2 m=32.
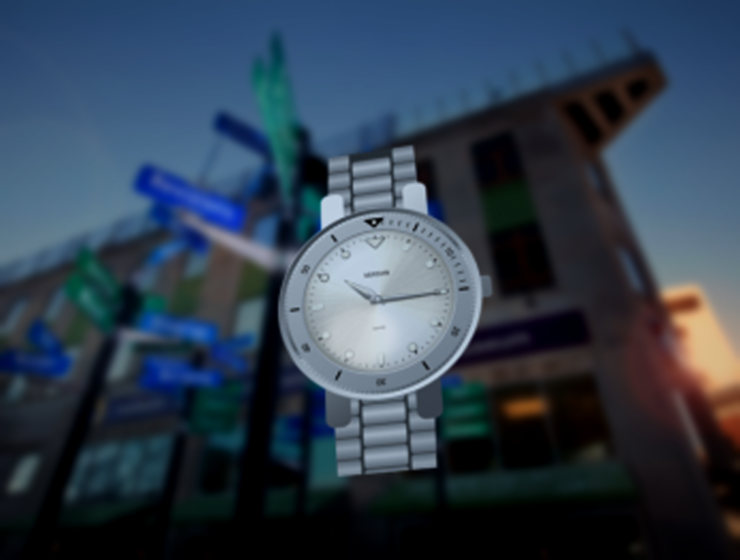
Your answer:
h=10 m=15
